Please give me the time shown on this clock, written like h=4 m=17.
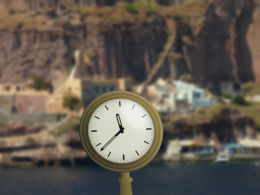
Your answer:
h=11 m=38
